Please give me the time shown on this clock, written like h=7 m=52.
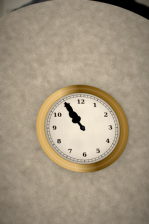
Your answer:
h=10 m=55
